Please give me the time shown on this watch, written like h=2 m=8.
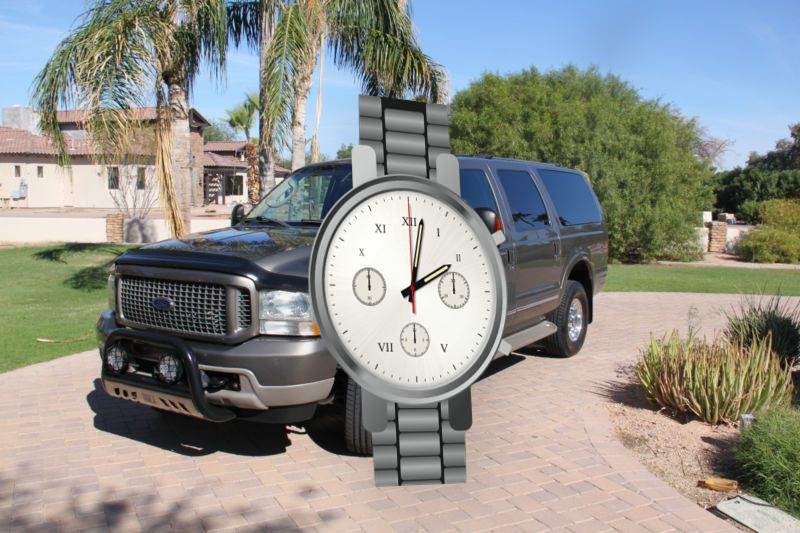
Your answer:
h=2 m=2
